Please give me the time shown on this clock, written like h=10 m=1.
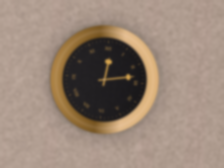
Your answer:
h=12 m=13
